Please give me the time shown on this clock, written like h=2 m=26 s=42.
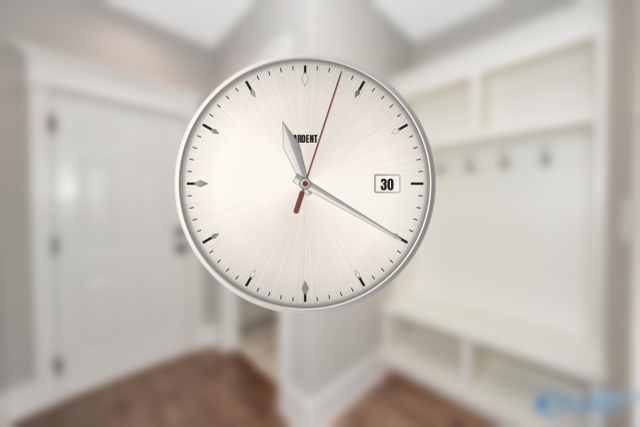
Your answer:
h=11 m=20 s=3
